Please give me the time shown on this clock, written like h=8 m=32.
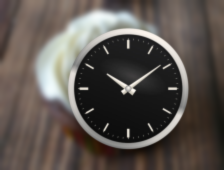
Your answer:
h=10 m=9
